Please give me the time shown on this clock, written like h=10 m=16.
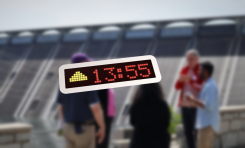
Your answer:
h=13 m=55
